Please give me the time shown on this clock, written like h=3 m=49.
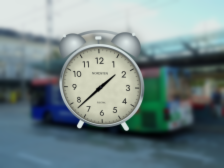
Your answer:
h=1 m=38
